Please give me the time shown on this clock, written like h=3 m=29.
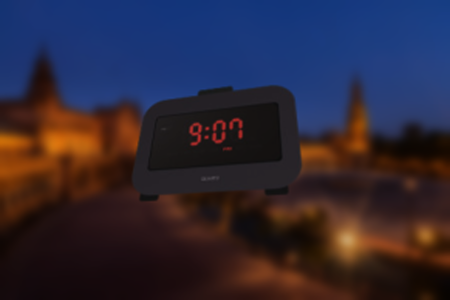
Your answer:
h=9 m=7
